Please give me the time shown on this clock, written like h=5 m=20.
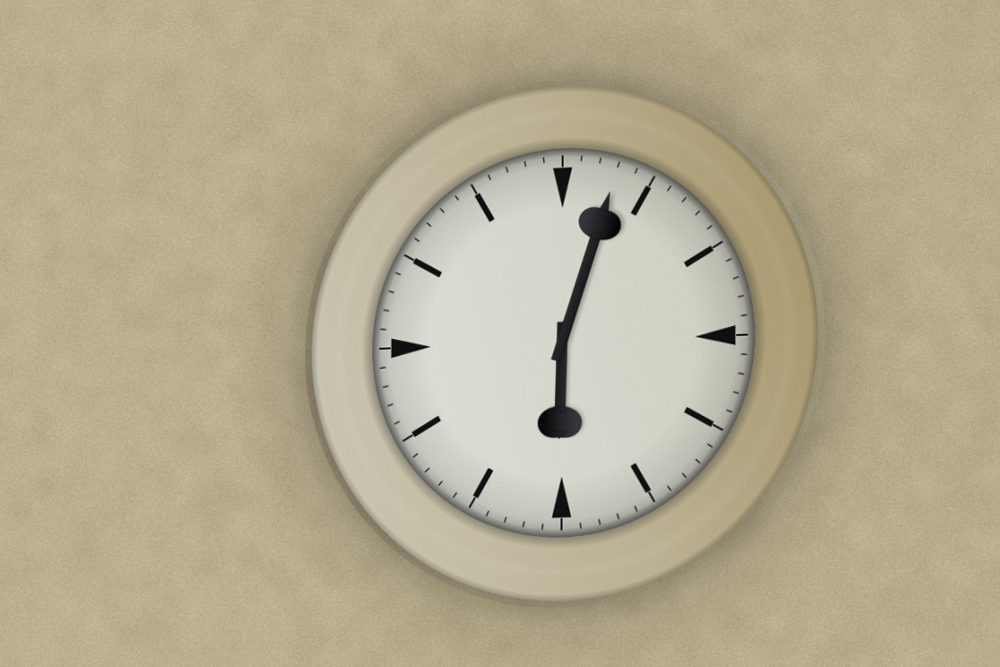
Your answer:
h=6 m=3
